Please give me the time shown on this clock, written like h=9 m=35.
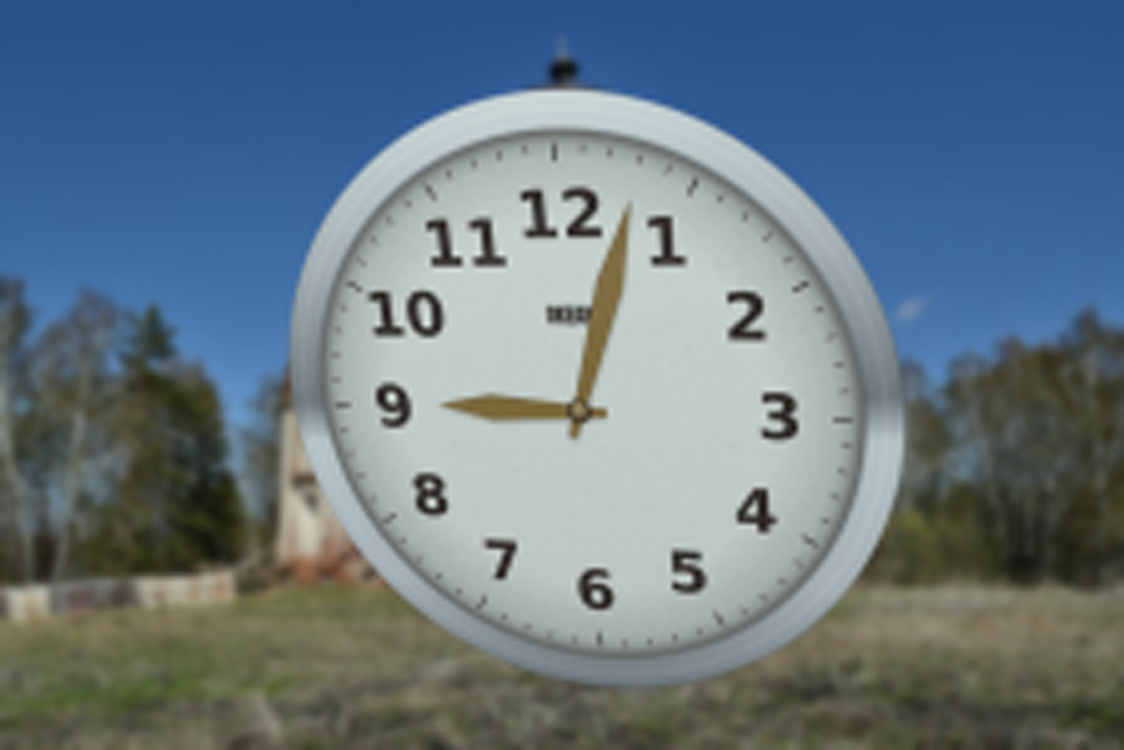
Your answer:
h=9 m=3
